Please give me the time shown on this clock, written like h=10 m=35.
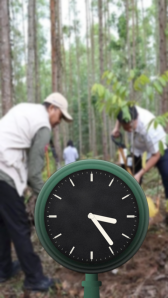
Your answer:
h=3 m=24
